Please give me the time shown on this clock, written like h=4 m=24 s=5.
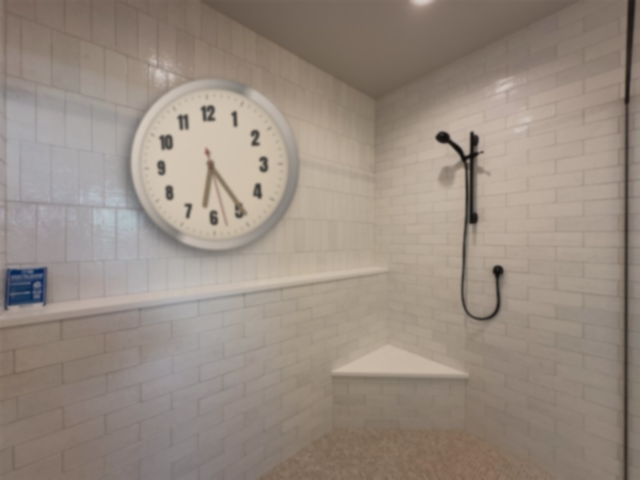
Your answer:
h=6 m=24 s=28
